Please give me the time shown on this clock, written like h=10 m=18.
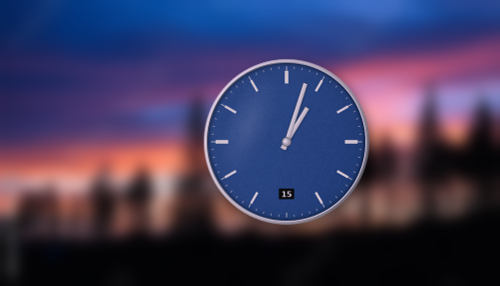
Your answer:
h=1 m=3
